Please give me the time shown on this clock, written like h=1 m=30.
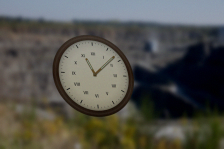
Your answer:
h=11 m=8
